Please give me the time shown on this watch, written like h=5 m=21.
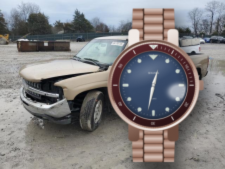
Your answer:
h=12 m=32
